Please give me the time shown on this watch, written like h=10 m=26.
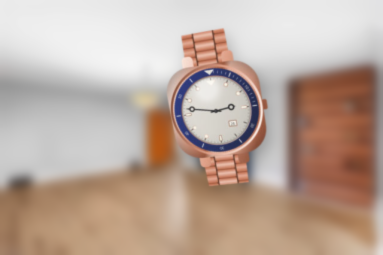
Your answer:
h=2 m=47
